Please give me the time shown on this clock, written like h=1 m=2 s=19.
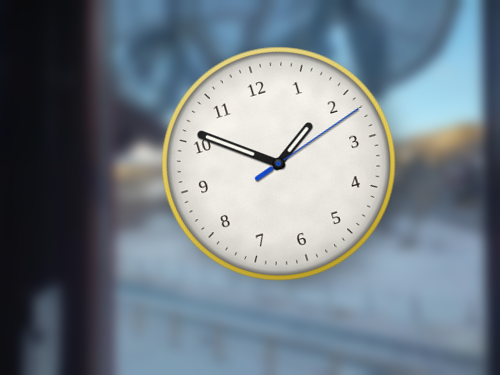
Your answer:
h=1 m=51 s=12
